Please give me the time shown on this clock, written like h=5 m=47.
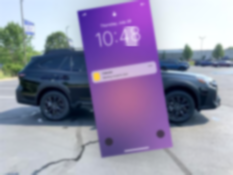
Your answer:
h=10 m=48
